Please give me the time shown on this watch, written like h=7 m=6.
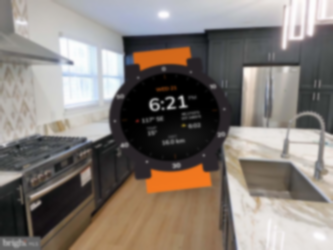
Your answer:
h=6 m=21
